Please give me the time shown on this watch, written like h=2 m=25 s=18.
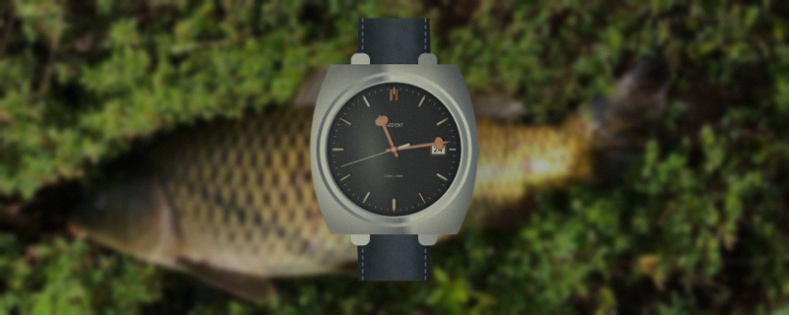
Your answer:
h=11 m=13 s=42
